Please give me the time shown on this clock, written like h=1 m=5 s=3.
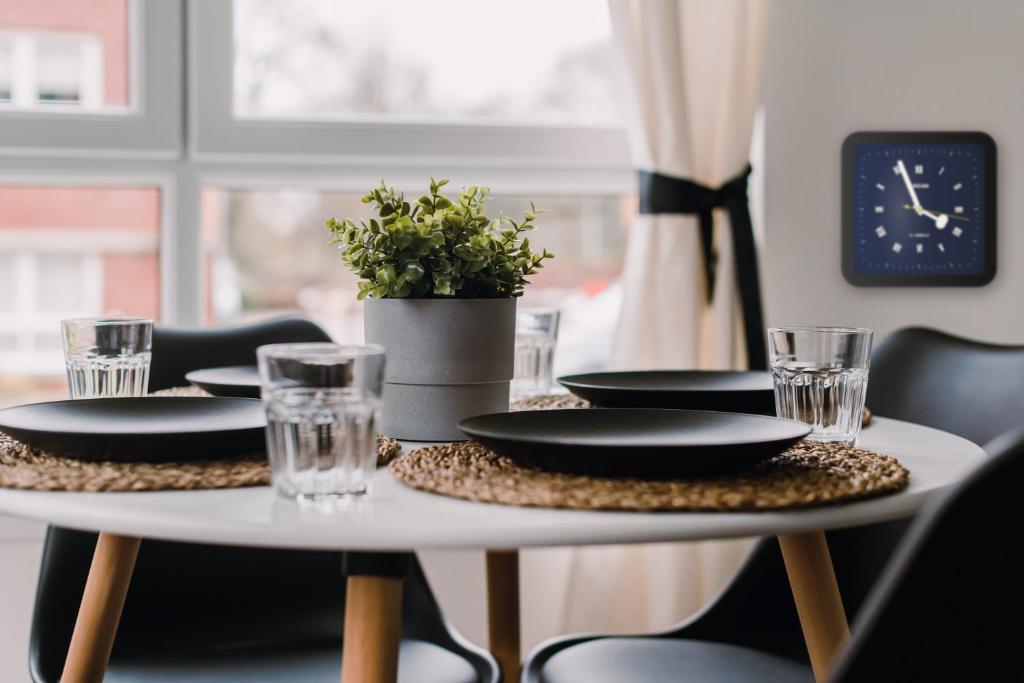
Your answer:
h=3 m=56 s=17
